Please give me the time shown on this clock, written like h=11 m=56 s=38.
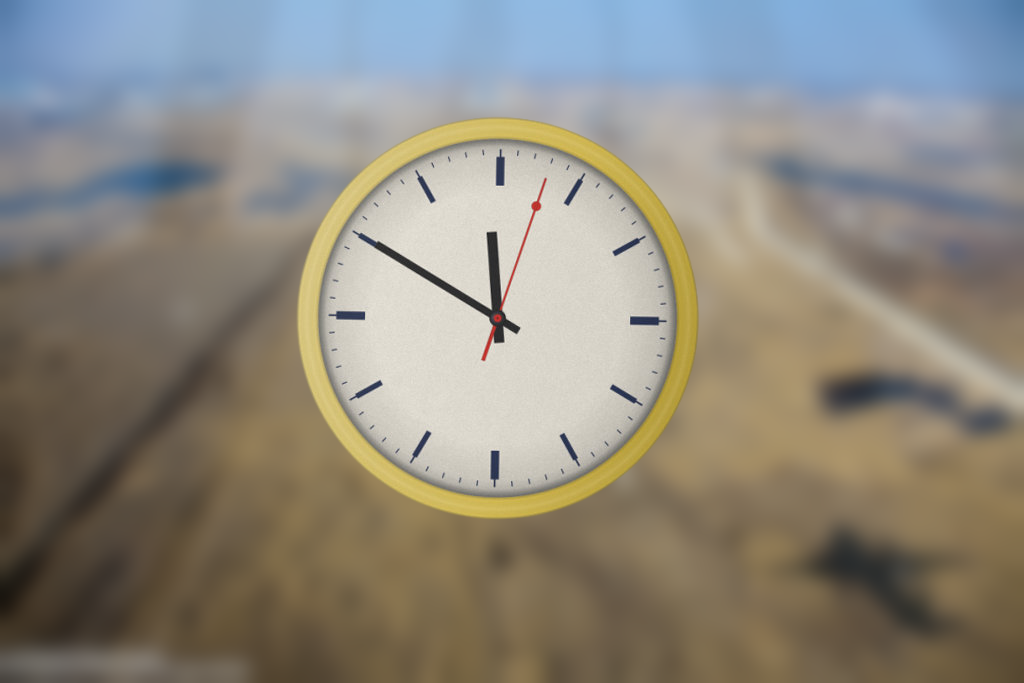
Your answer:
h=11 m=50 s=3
